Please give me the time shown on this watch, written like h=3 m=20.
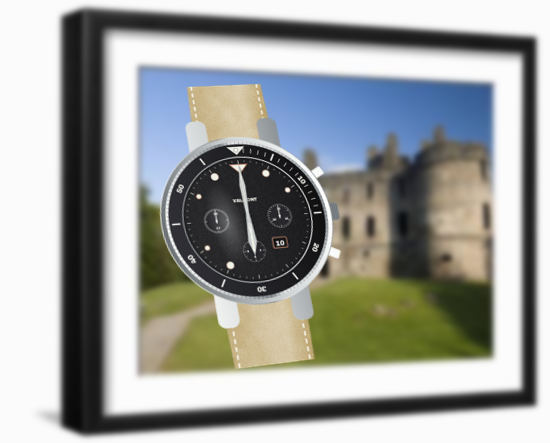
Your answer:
h=6 m=0
